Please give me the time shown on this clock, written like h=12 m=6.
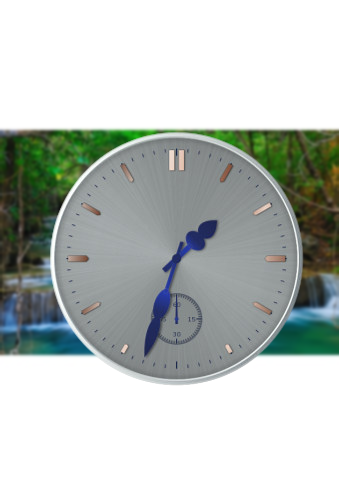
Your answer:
h=1 m=33
